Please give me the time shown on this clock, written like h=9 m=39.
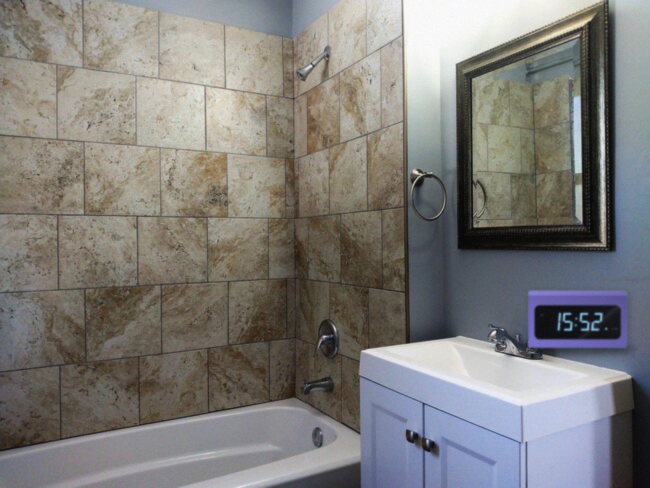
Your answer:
h=15 m=52
